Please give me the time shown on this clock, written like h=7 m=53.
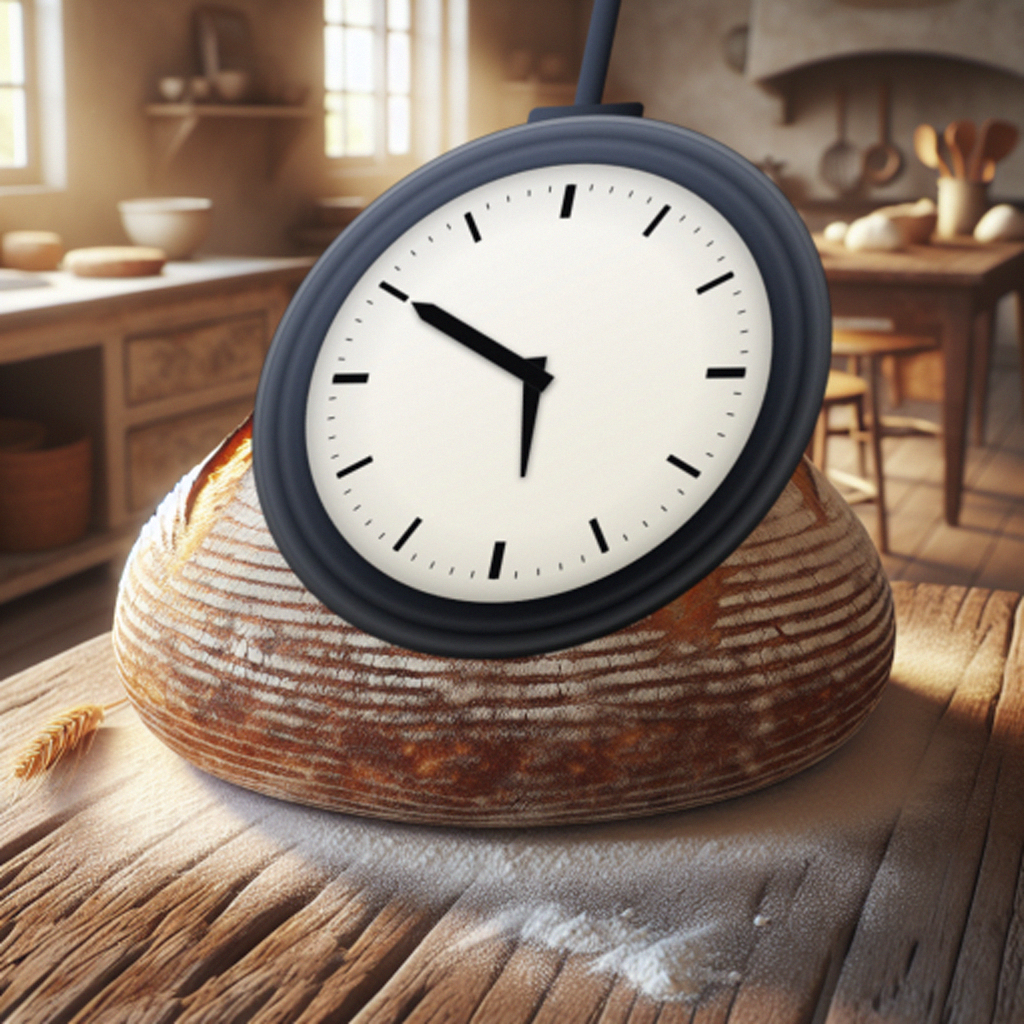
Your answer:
h=5 m=50
